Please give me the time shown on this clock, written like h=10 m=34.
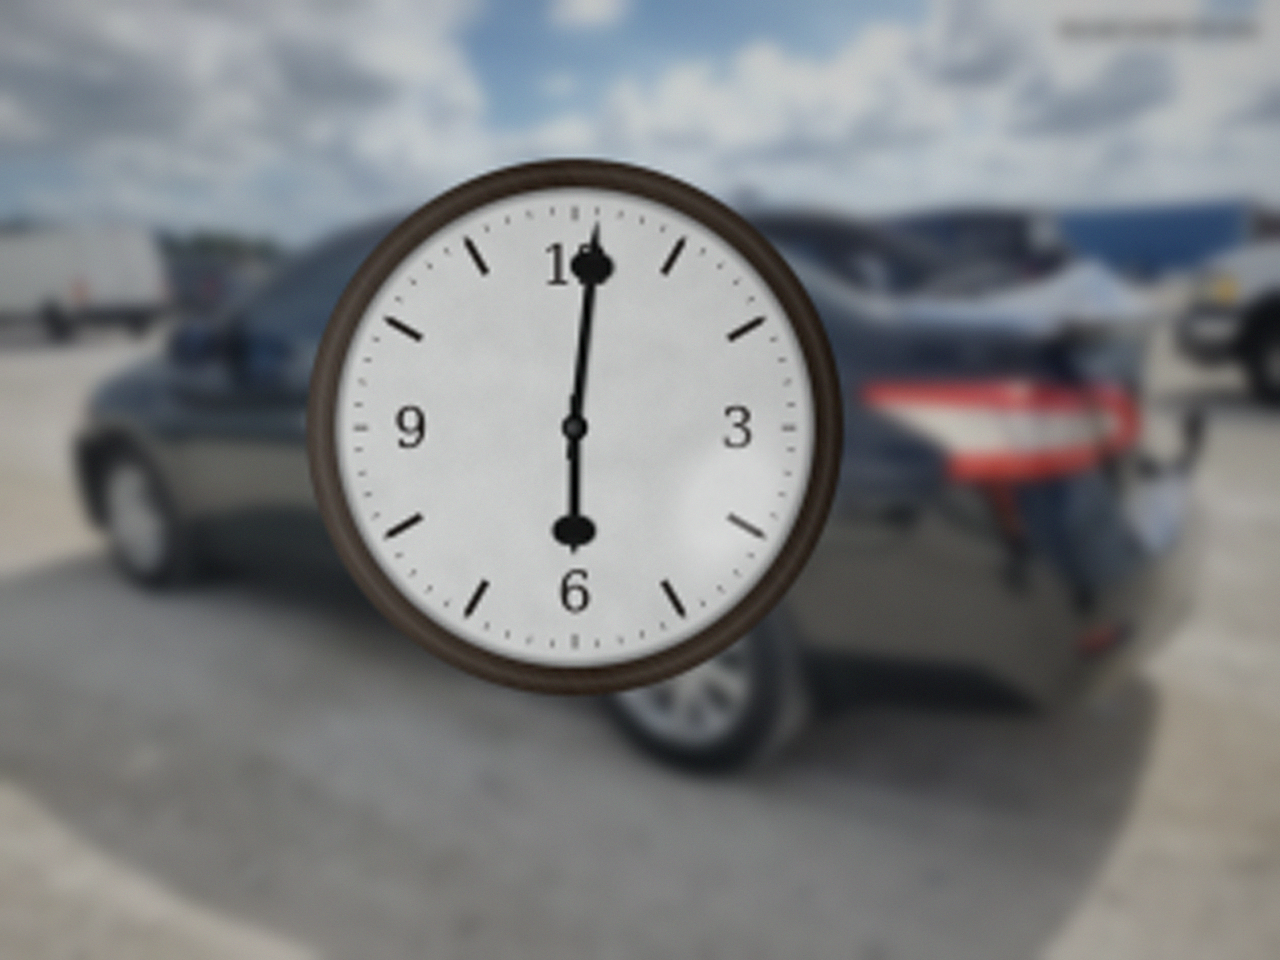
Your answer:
h=6 m=1
